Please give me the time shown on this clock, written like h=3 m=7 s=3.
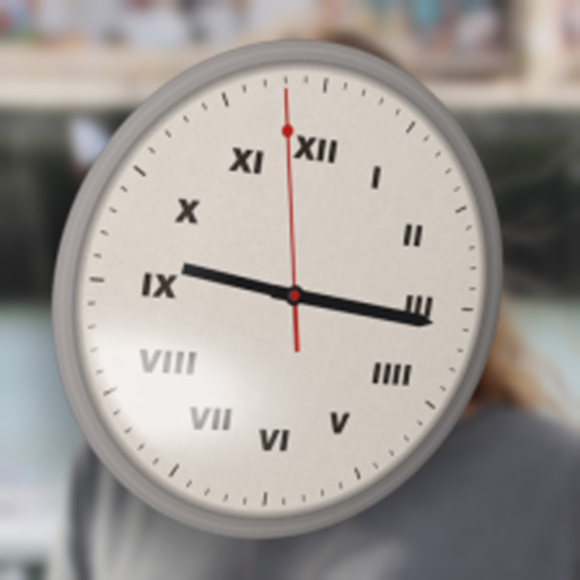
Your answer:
h=9 m=15 s=58
